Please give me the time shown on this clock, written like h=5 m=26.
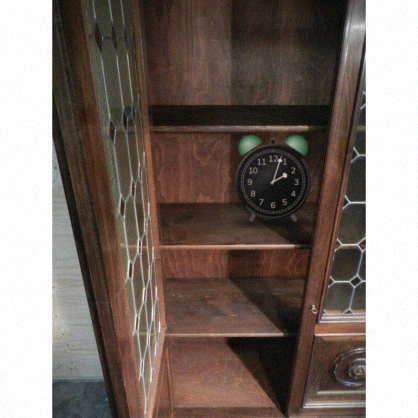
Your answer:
h=2 m=3
